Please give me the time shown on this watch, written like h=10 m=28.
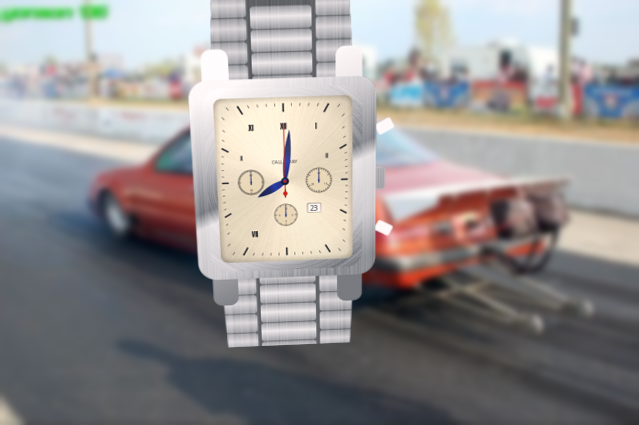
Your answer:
h=8 m=1
